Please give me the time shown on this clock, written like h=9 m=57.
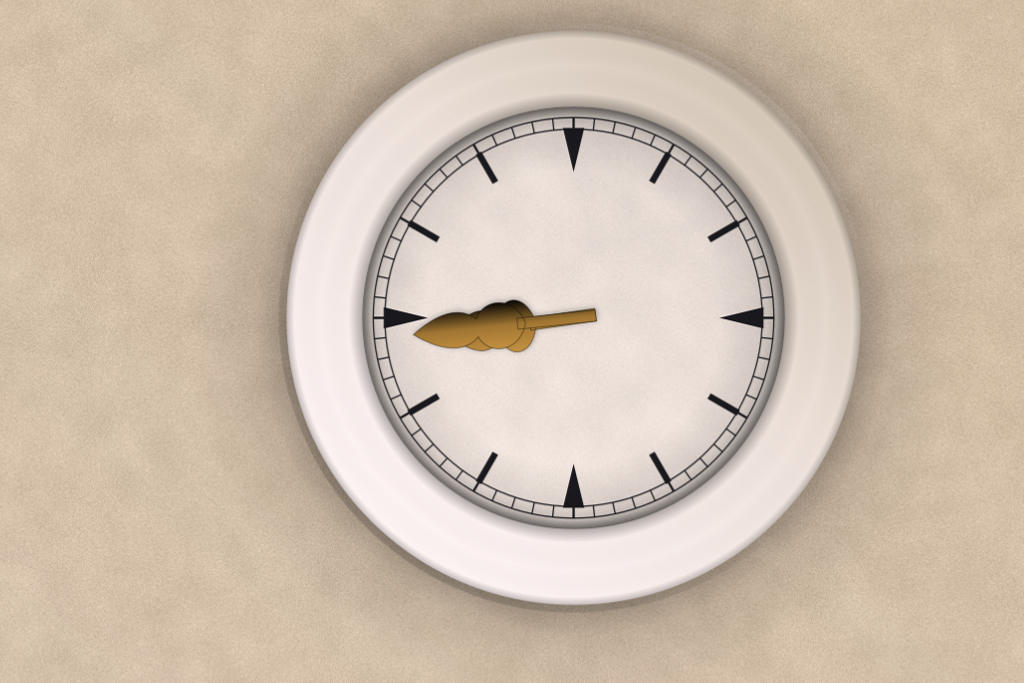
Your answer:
h=8 m=44
